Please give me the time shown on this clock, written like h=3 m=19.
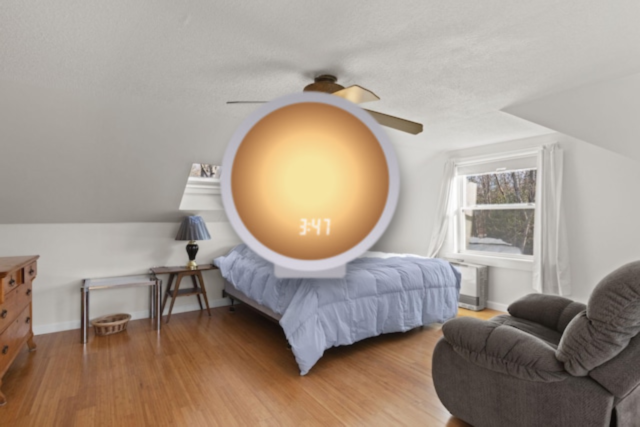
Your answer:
h=3 m=47
